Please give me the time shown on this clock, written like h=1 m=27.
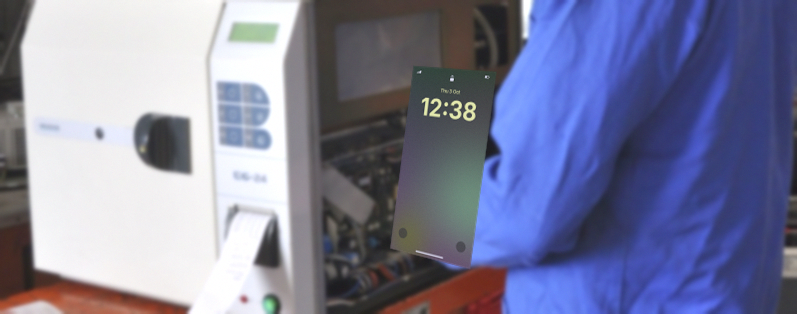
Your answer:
h=12 m=38
